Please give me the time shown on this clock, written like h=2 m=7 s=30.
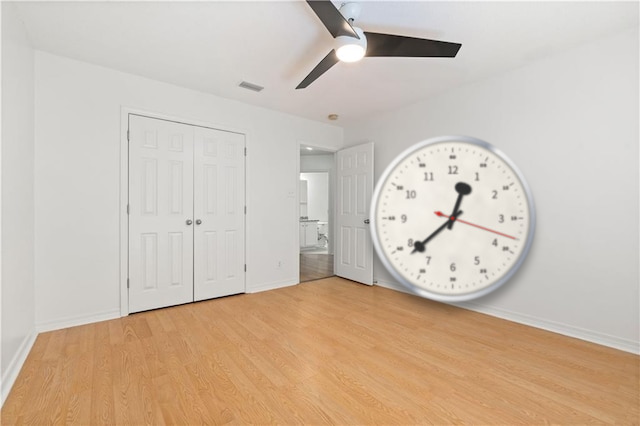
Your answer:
h=12 m=38 s=18
